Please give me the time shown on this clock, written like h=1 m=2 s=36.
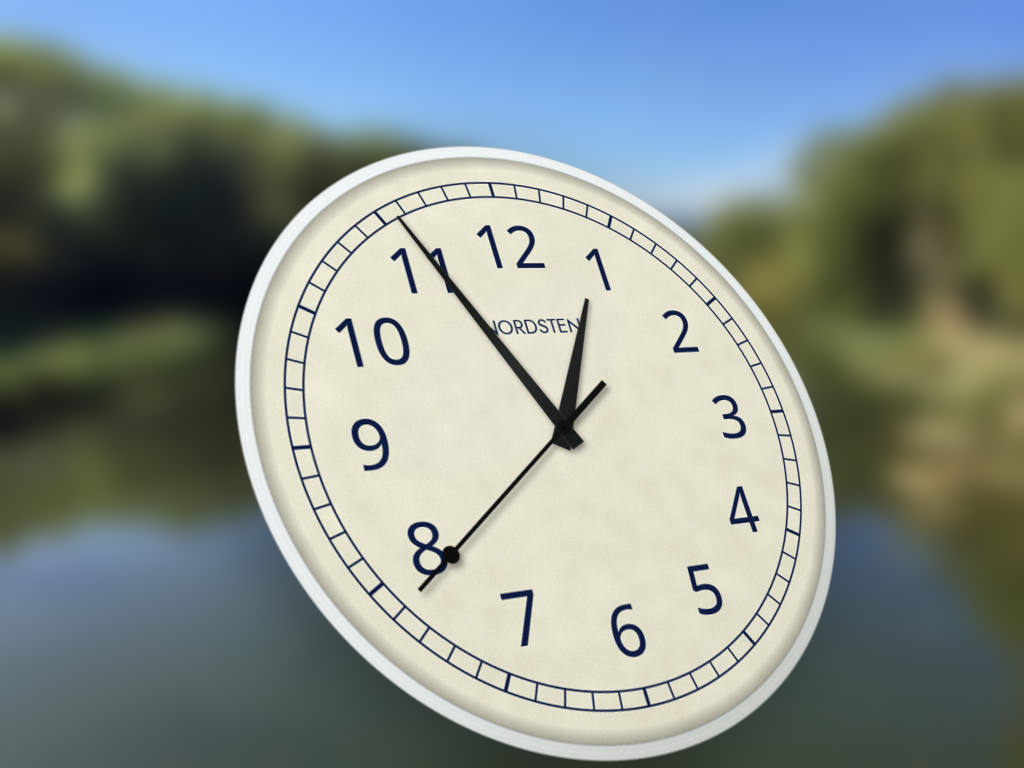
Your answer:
h=12 m=55 s=39
